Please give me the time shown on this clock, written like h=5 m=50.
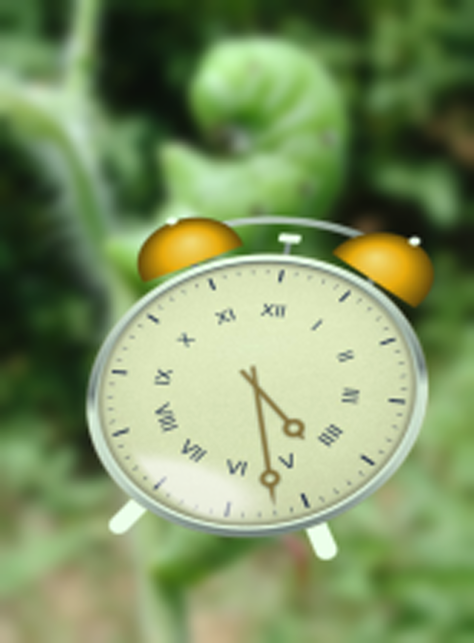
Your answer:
h=4 m=27
